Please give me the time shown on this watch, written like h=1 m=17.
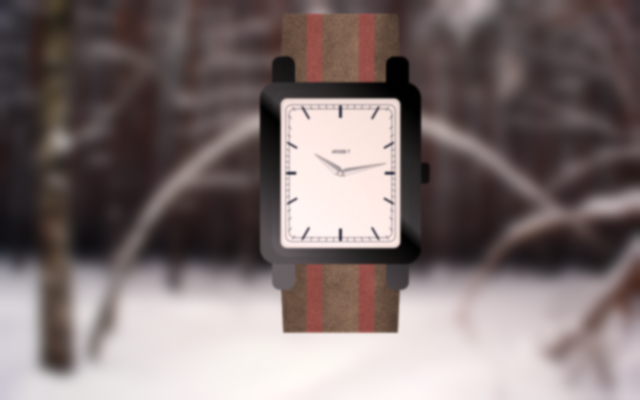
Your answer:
h=10 m=13
